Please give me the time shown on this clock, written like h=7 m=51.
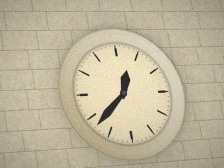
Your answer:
h=12 m=38
